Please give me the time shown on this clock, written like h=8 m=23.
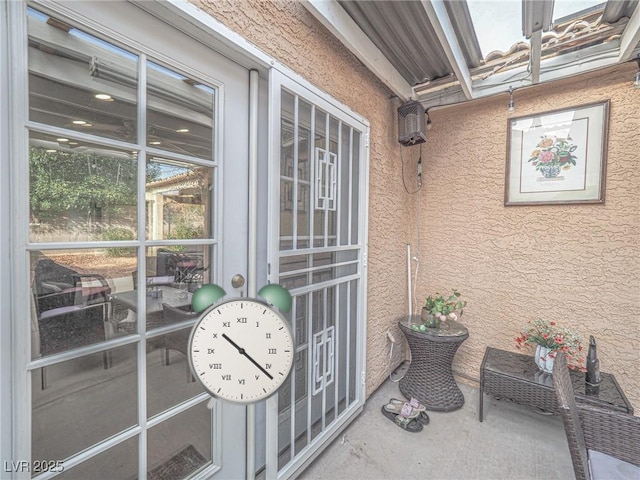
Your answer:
h=10 m=22
